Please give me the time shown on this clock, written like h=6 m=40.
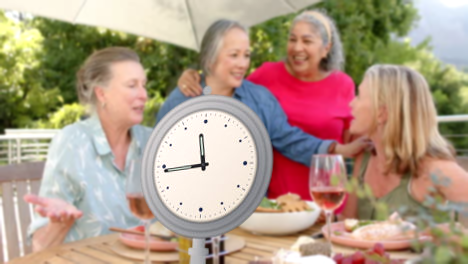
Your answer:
h=11 m=44
